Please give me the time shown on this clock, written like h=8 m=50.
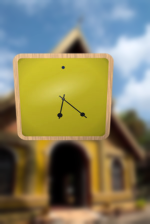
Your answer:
h=6 m=22
